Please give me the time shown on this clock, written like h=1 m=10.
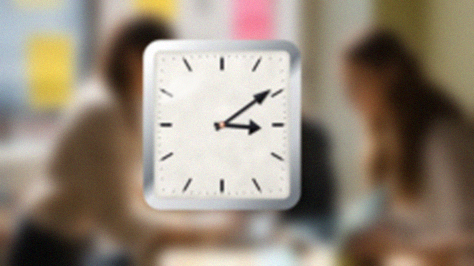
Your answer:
h=3 m=9
